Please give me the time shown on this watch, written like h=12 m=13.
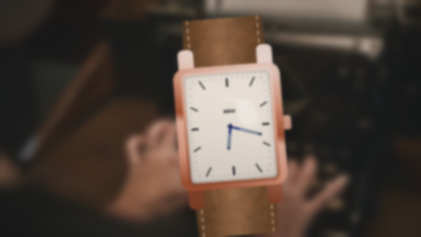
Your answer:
h=6 m=18
